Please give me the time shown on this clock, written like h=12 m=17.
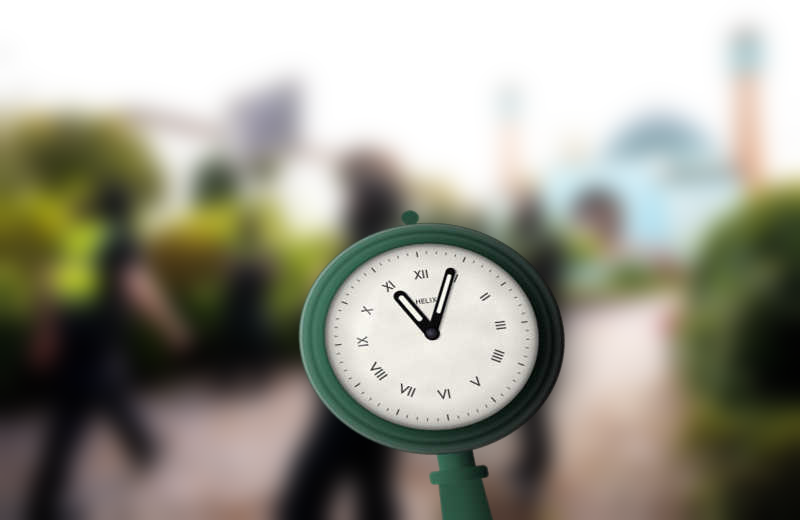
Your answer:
h=11 m=4
